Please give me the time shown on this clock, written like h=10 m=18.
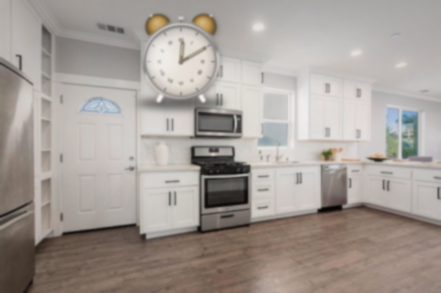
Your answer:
h=12 m=10
